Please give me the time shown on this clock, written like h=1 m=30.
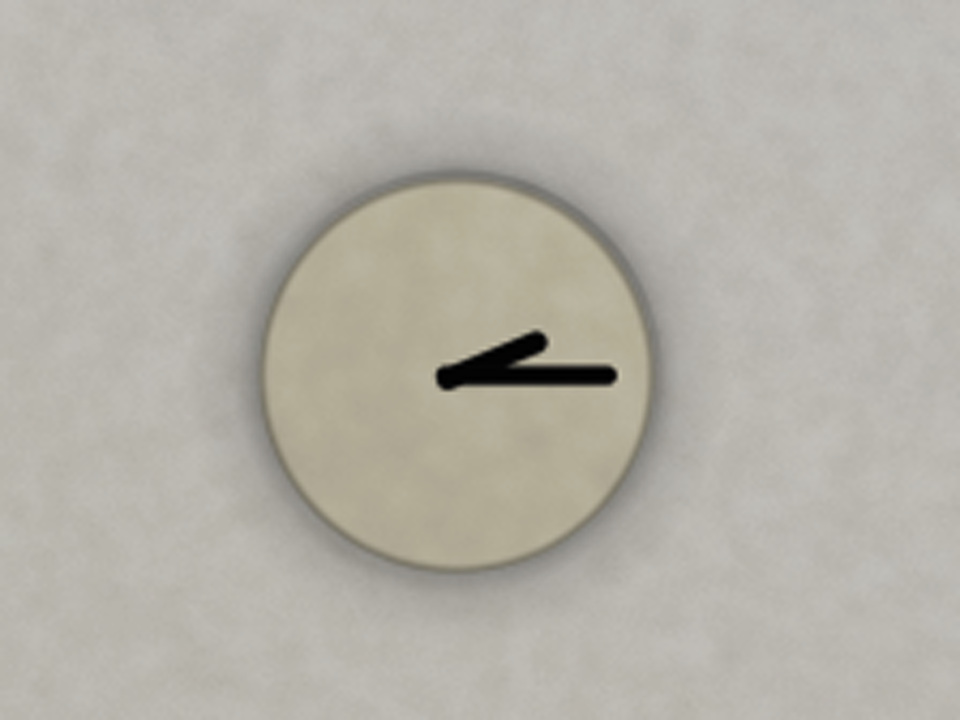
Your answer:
h=2 m=15
